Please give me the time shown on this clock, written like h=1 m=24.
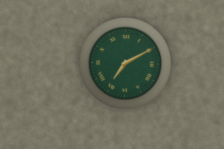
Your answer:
h=7 m=10
